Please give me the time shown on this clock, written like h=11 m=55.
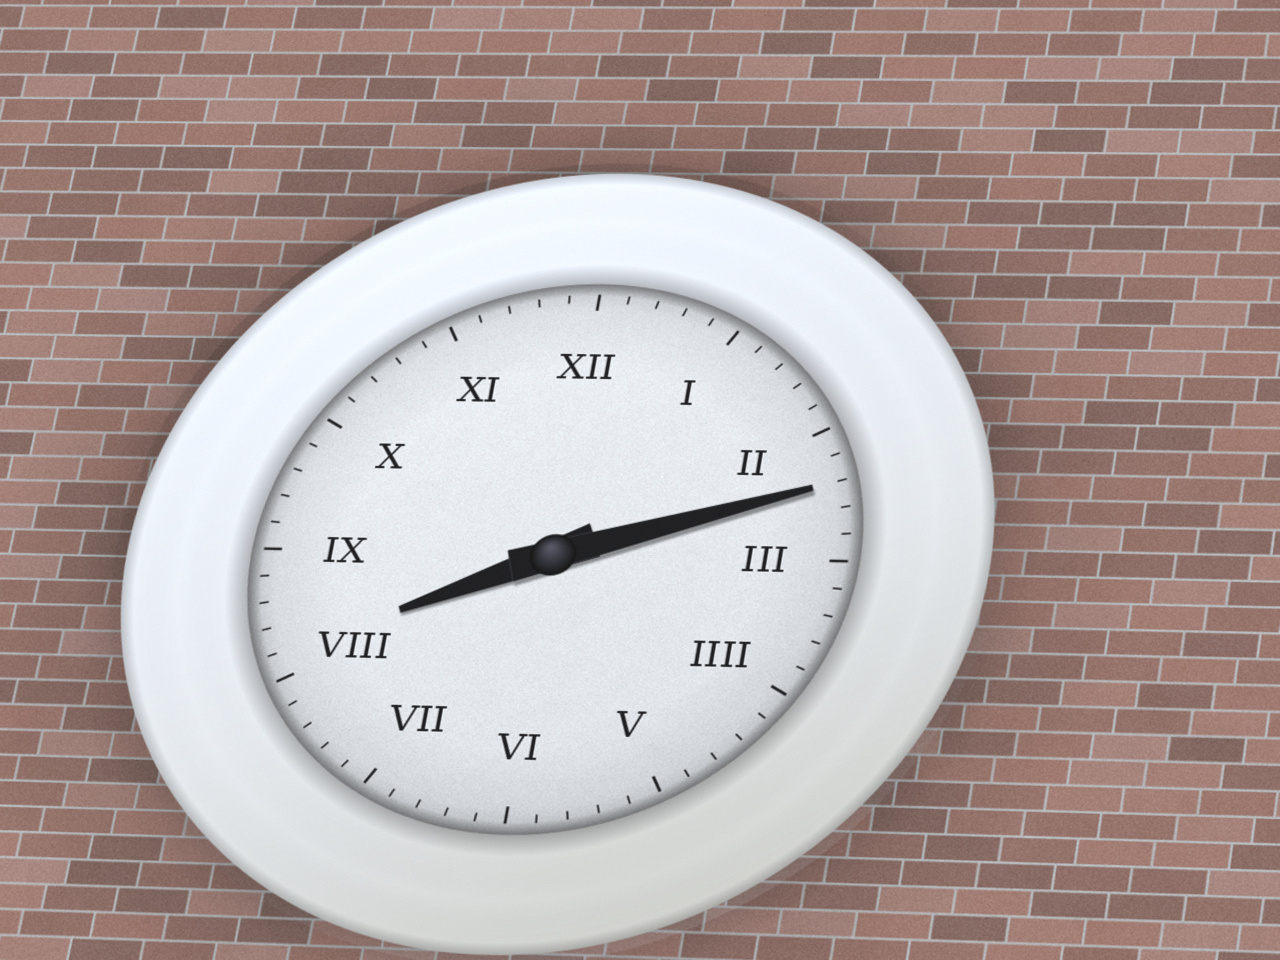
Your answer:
h=8 m=12
